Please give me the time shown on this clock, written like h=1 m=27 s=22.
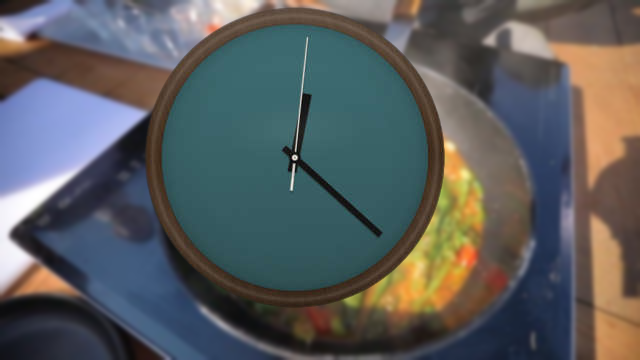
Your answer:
h=12 m=22 s=1
